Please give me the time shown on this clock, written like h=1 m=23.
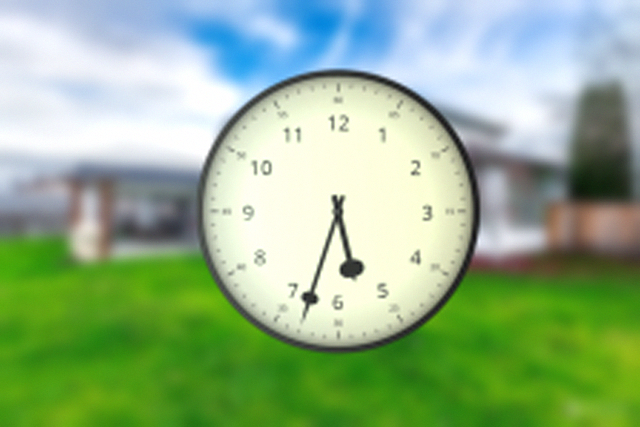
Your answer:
h=5 m=33
